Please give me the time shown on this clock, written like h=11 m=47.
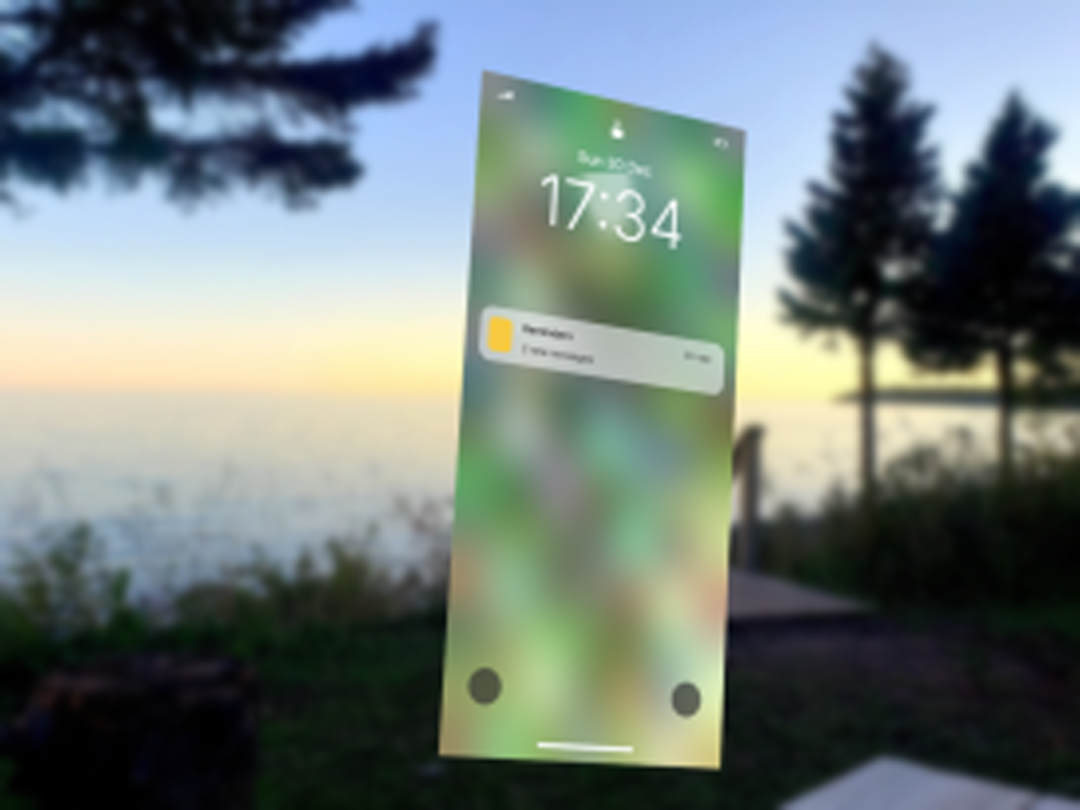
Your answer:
h=17 m=34
